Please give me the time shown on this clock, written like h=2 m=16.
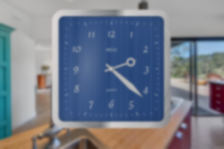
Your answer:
h=2 m=22
